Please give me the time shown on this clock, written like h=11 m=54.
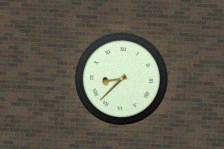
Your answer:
h=8 m=37
